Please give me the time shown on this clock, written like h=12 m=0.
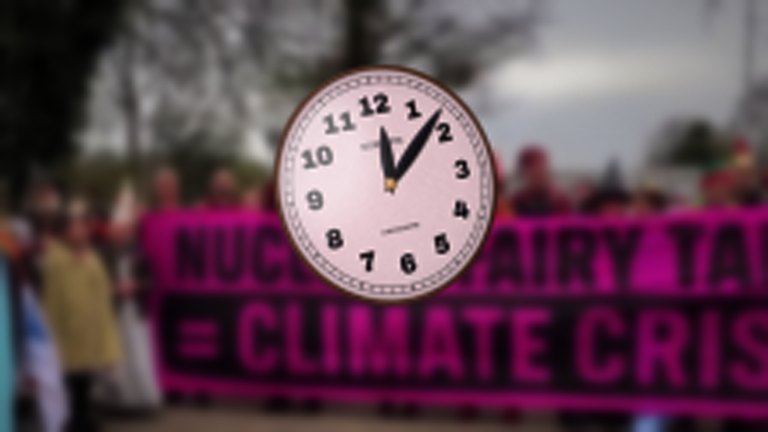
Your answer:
h=12 m=8
